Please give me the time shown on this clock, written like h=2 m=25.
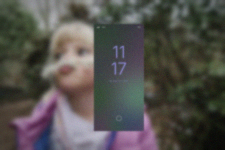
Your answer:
h=11 m=17
